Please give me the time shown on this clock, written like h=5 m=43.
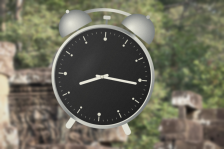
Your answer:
h=8 m=16
